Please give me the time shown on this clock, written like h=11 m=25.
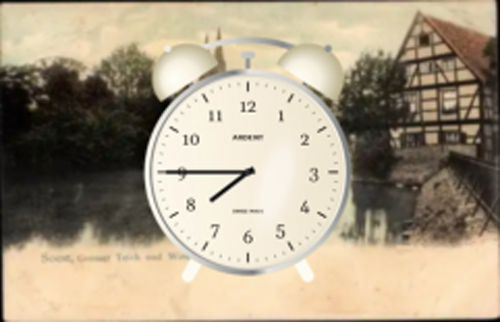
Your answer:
h=7 m=45
